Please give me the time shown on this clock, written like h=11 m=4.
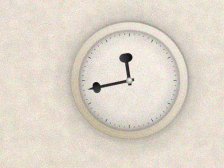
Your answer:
h=11 m=43
